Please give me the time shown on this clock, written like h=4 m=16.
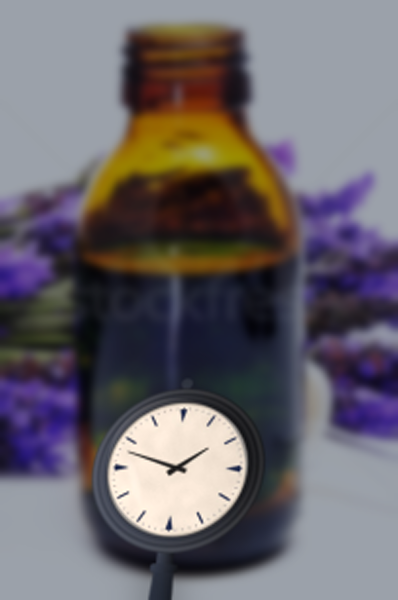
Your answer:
h=1 m=48
